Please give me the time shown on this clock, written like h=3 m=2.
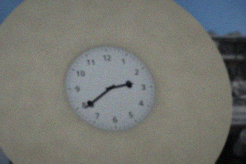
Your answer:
h=2 m=39
